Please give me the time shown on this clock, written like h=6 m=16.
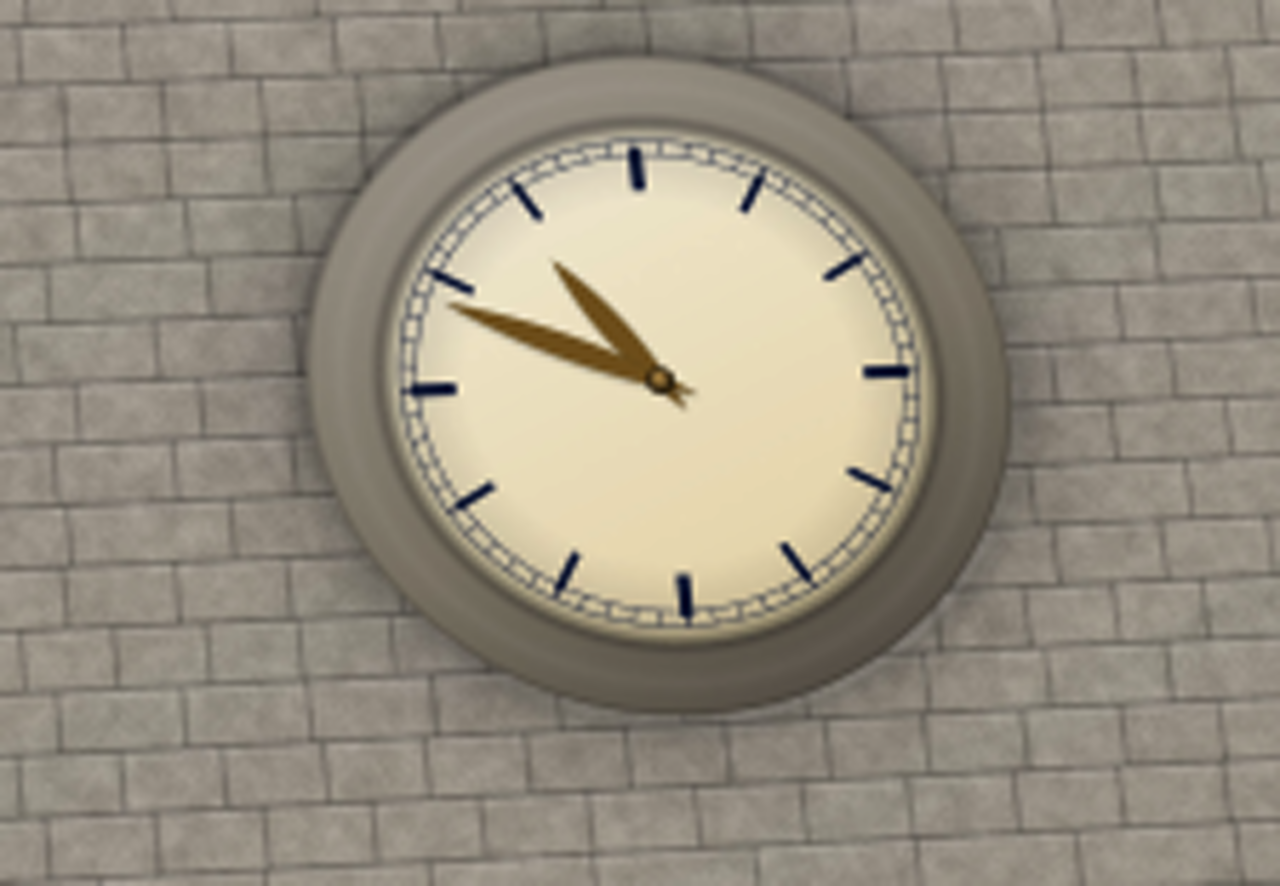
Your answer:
h=10 m=49
